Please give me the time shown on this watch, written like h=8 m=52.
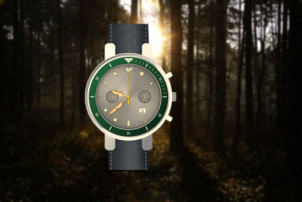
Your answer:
h=9 m=38
